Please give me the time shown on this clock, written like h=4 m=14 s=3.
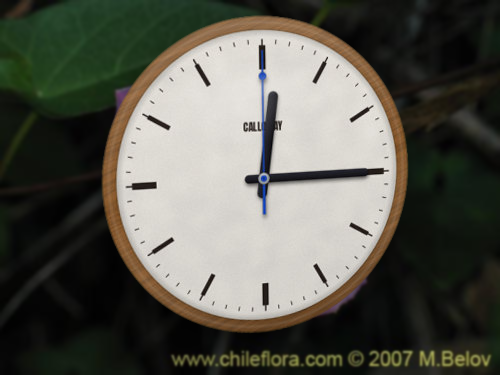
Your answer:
h=12 m=15 s=0
